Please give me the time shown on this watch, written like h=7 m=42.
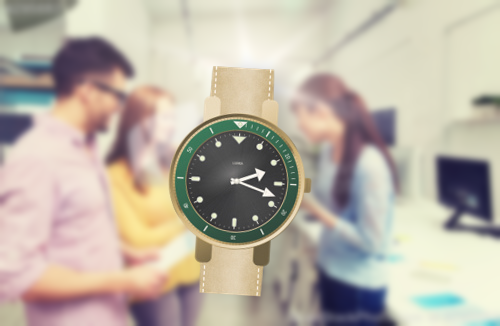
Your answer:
h=2 m=18
